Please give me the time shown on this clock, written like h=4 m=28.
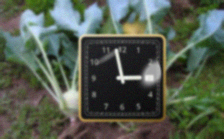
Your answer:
h=2 m=58
